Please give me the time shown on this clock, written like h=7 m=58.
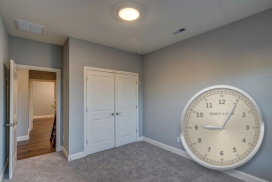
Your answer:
h=9 m=5
